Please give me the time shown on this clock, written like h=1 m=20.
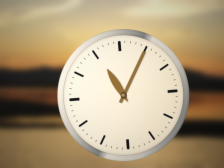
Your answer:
h=11 m=5
